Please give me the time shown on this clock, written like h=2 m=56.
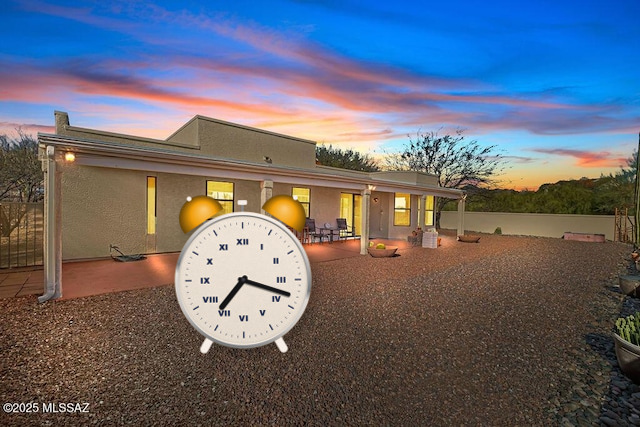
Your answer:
h=7 m=18
